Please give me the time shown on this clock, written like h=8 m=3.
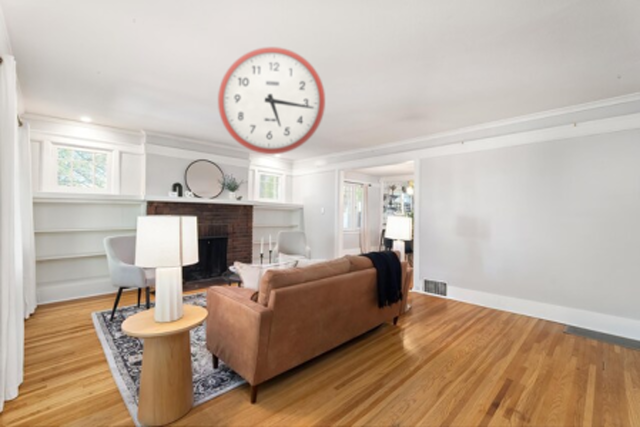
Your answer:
h=5 m=16
